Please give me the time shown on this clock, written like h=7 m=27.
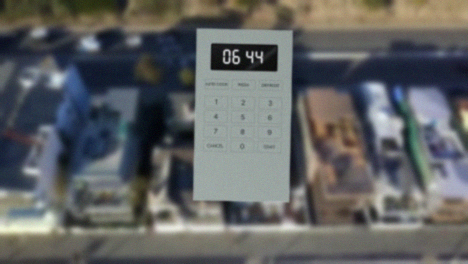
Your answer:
h=6 m=44
